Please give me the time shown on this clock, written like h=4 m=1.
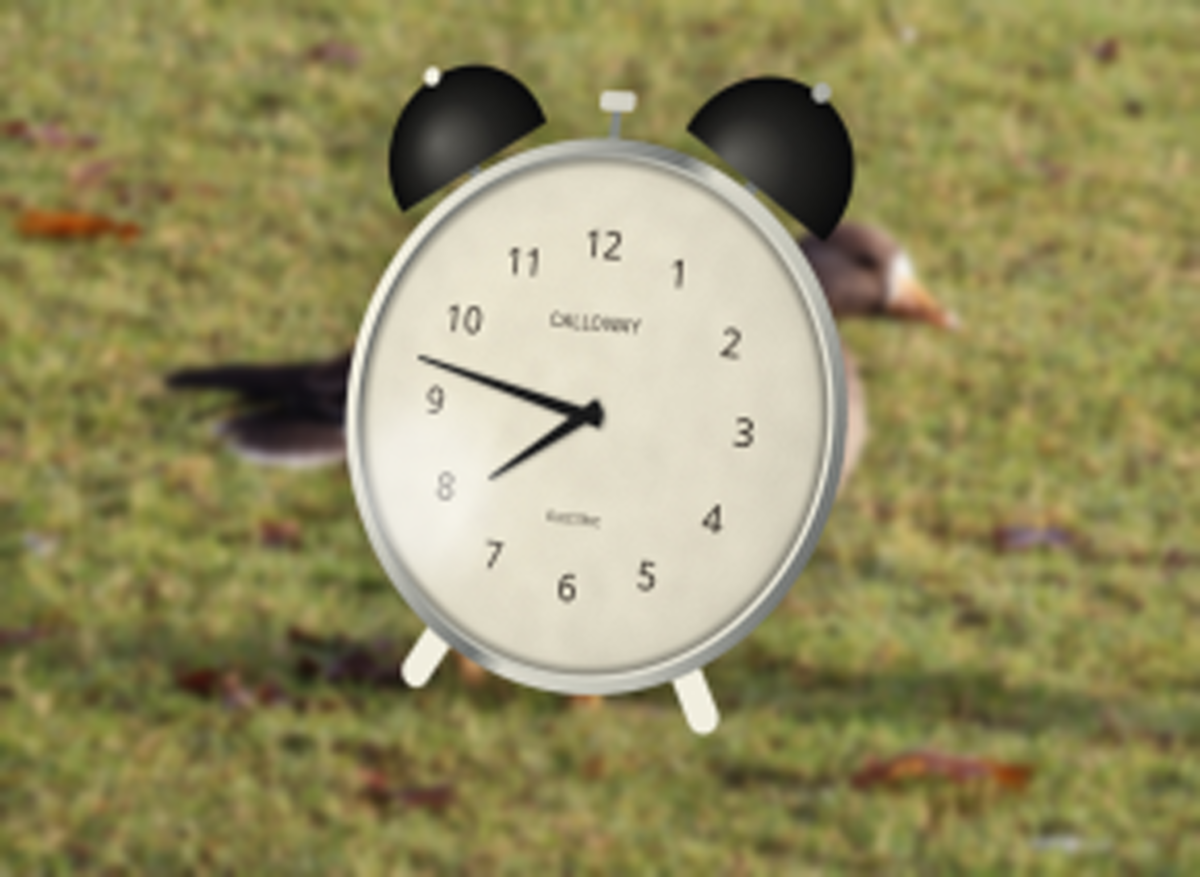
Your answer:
h=7 m=47
